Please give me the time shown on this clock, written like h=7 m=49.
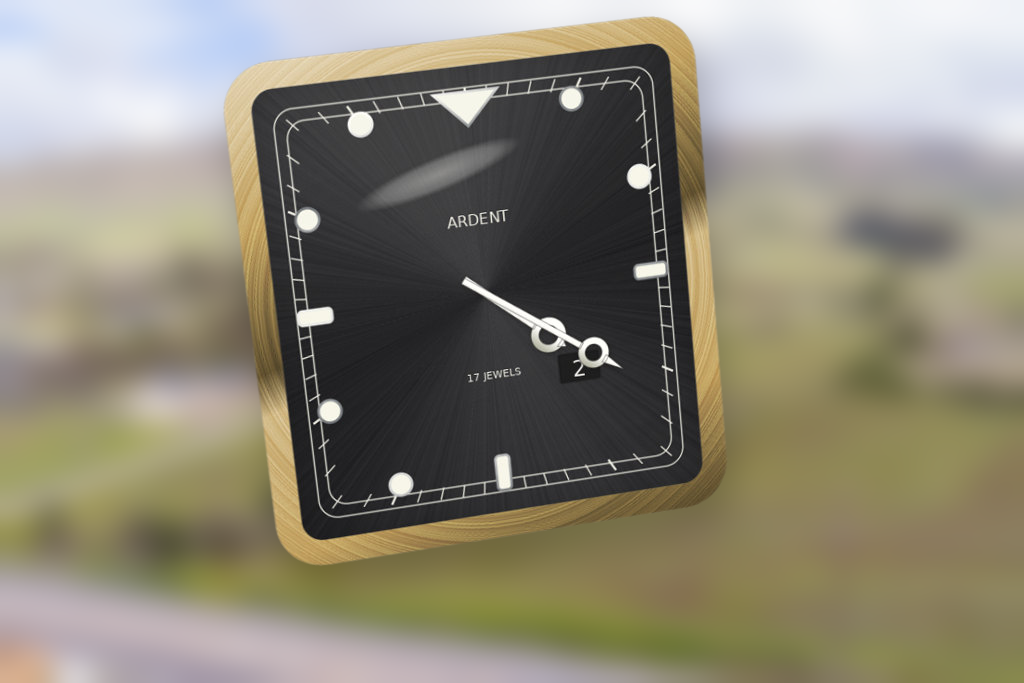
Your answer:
h=4 m=21
